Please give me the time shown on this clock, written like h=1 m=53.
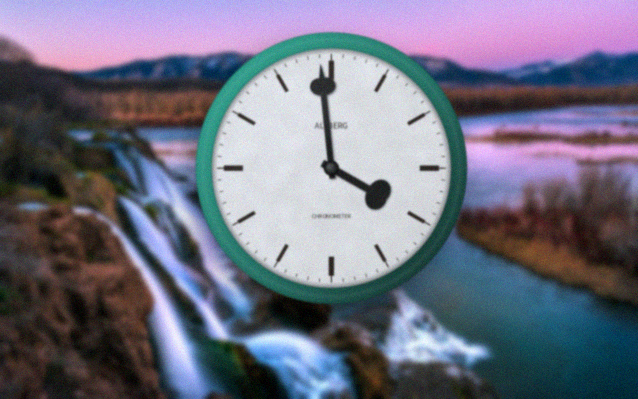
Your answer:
h=3 m=59
